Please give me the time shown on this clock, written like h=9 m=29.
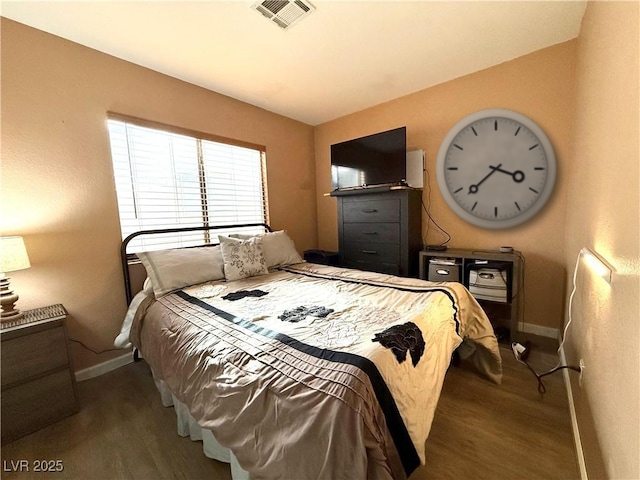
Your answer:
h=3 m=38
